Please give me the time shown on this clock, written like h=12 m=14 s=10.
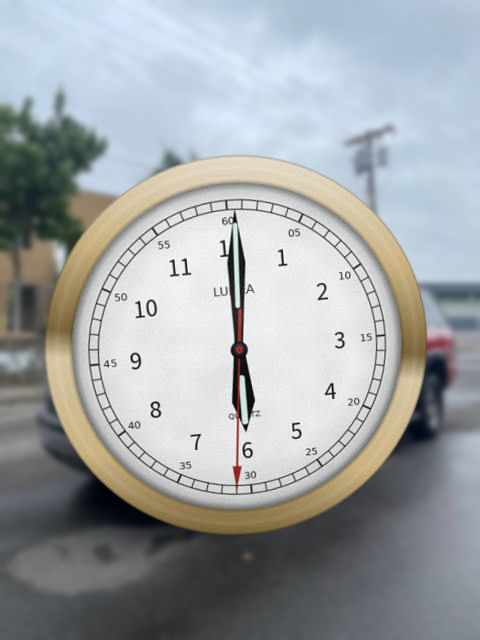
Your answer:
h=6 m=0 s=31
